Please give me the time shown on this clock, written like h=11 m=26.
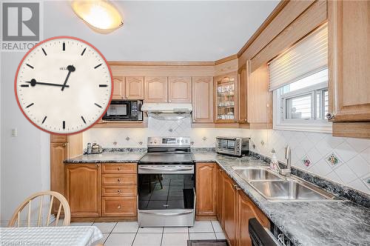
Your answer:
h=12 m=46
